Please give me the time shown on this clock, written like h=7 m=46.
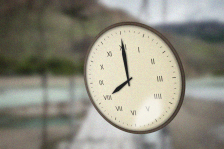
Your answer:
h=8 m=0
